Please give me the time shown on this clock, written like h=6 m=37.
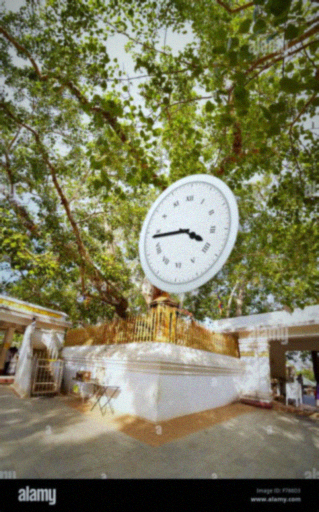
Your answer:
h=3 m=44
